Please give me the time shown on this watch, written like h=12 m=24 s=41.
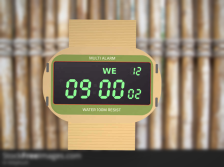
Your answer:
h=9 m=0 s=2
